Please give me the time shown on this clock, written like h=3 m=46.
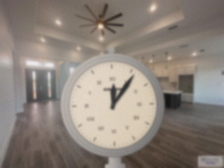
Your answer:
h=12 m=6
